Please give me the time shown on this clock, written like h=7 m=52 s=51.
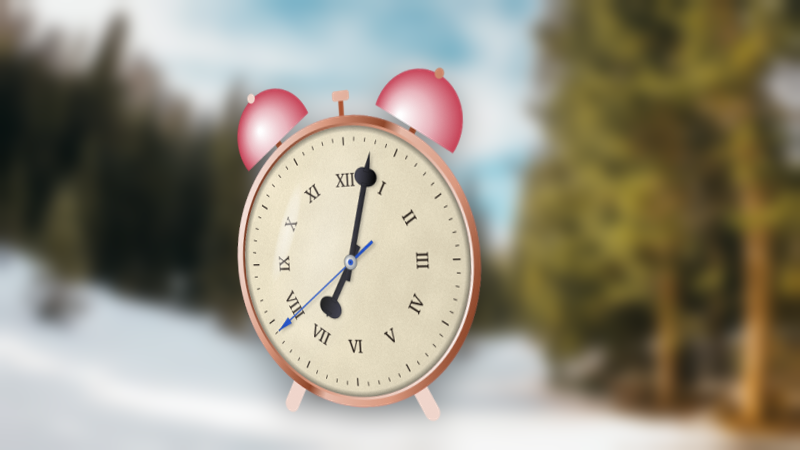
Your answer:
h=7 m=2 s=39
